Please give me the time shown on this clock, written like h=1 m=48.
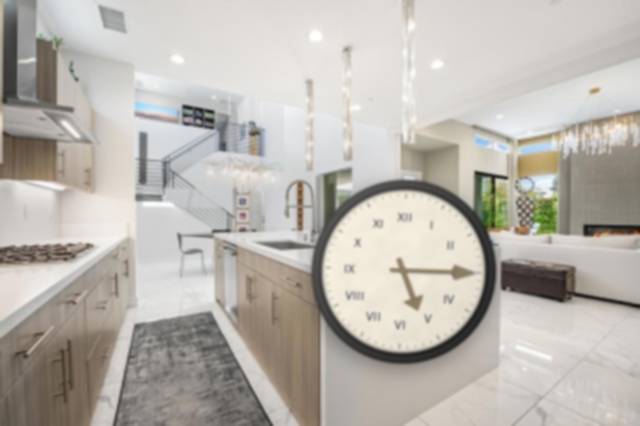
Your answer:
h=5 m=15
